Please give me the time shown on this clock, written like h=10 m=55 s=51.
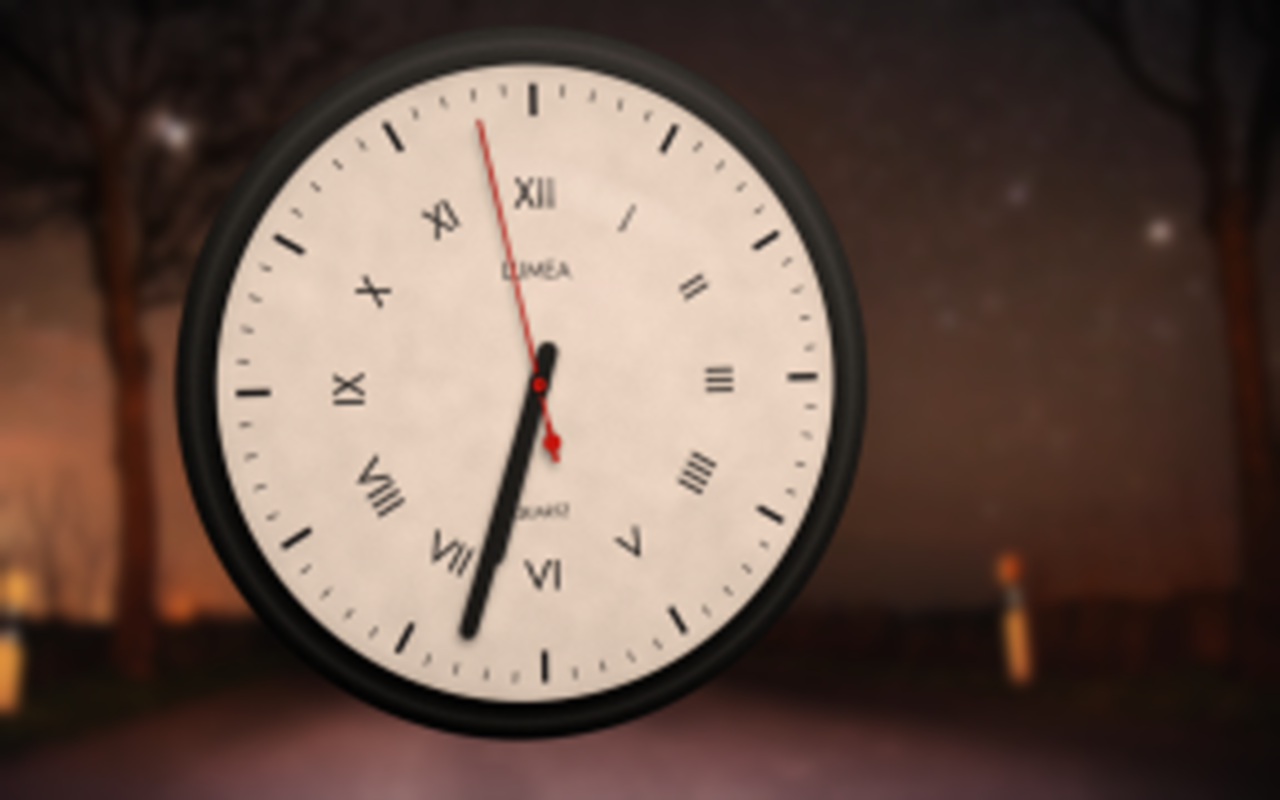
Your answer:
h=6 m=32 s=58
